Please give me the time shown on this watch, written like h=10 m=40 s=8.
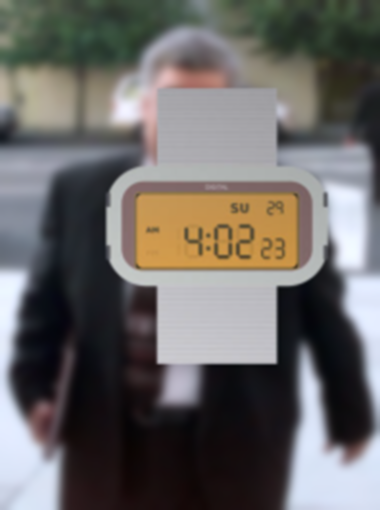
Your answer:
h=4 m=2 s=23
